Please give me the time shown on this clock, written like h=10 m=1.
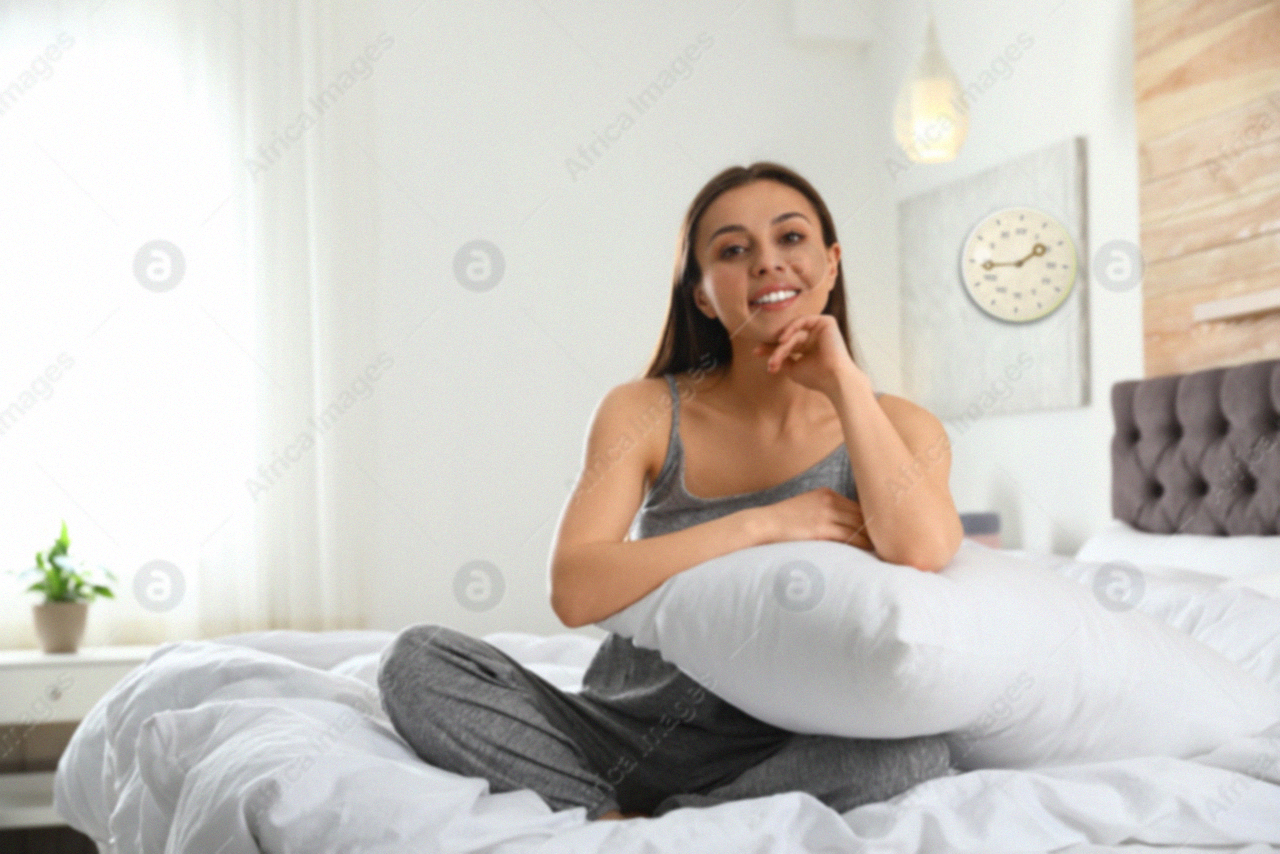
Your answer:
h=1 m=44
